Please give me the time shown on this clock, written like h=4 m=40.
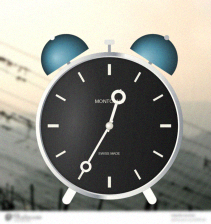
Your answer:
h=12 m=35
